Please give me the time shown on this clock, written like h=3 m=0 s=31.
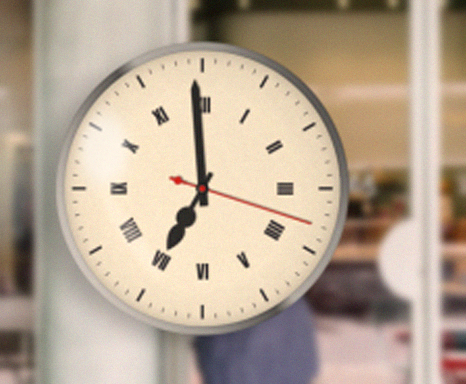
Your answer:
h=6 m=59 s=18
